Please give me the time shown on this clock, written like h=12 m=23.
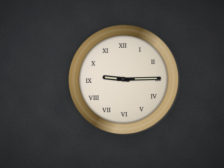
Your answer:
h=9 m=15
